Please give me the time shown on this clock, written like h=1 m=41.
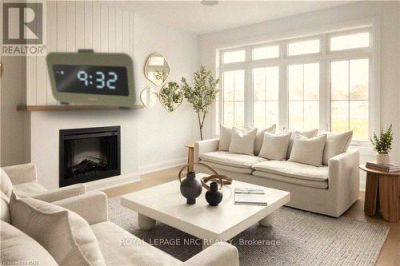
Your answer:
h=9 m=32
